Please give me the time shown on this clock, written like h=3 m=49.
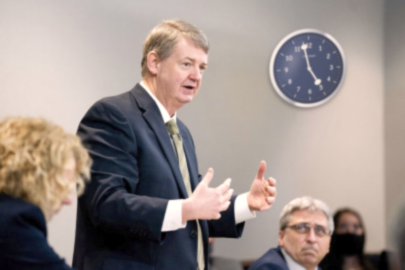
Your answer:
h=4 m=58
